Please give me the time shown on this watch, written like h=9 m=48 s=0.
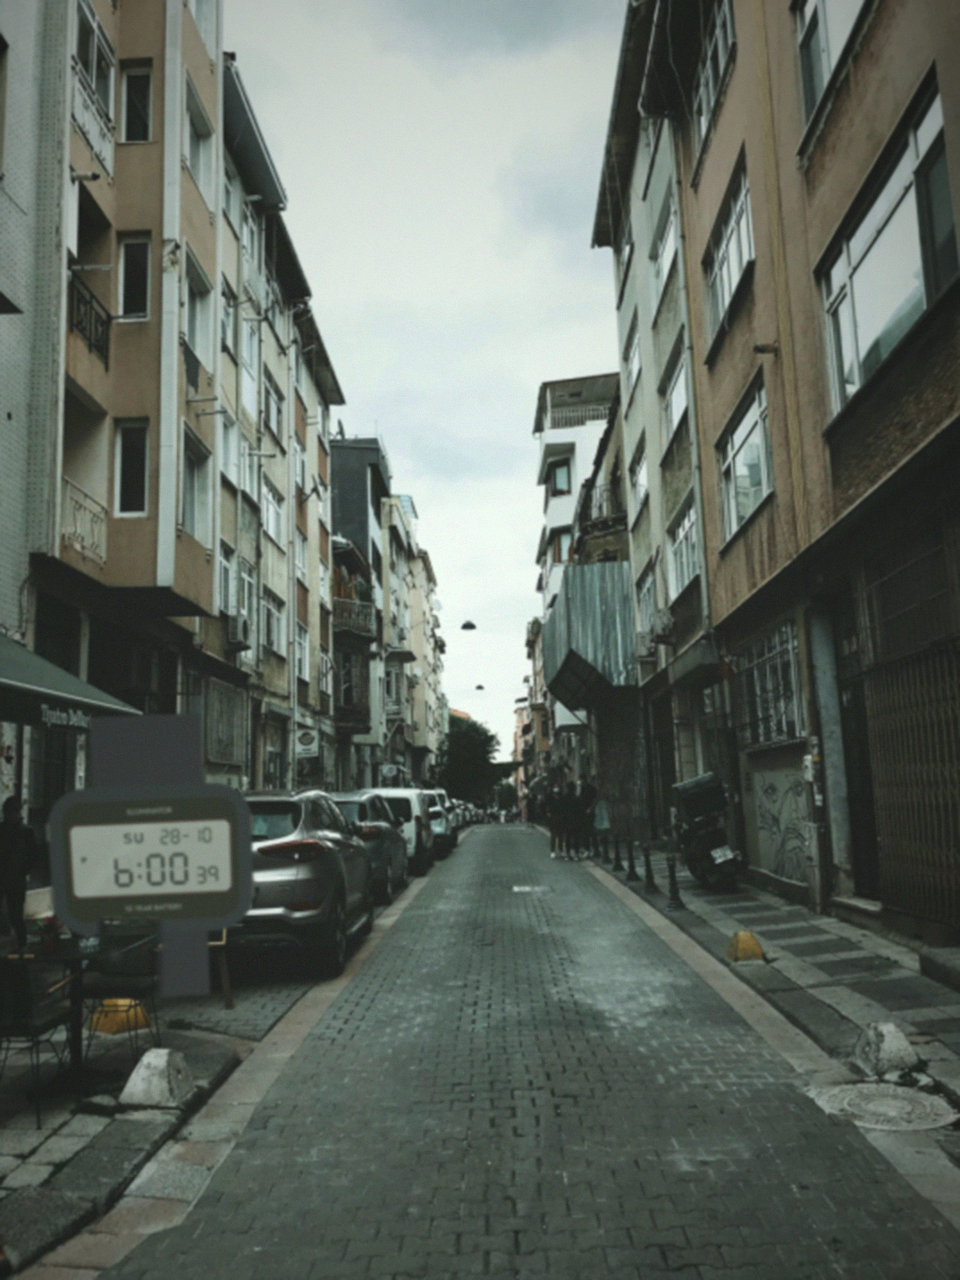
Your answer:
h=6 m=0 s=39
